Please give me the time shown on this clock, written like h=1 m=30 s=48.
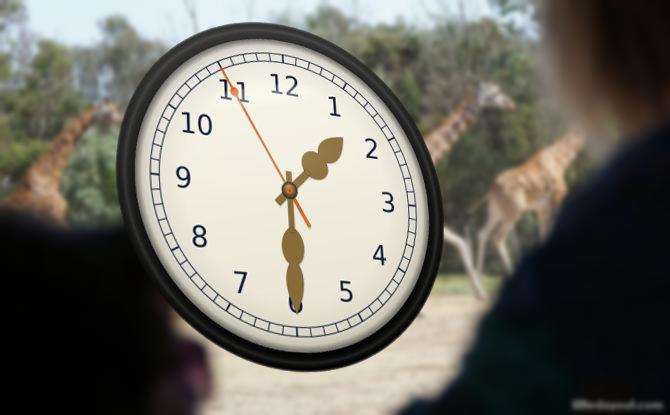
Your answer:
h=1 m=29 s=55
